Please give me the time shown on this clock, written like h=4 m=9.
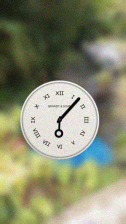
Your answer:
h=6 m=7
